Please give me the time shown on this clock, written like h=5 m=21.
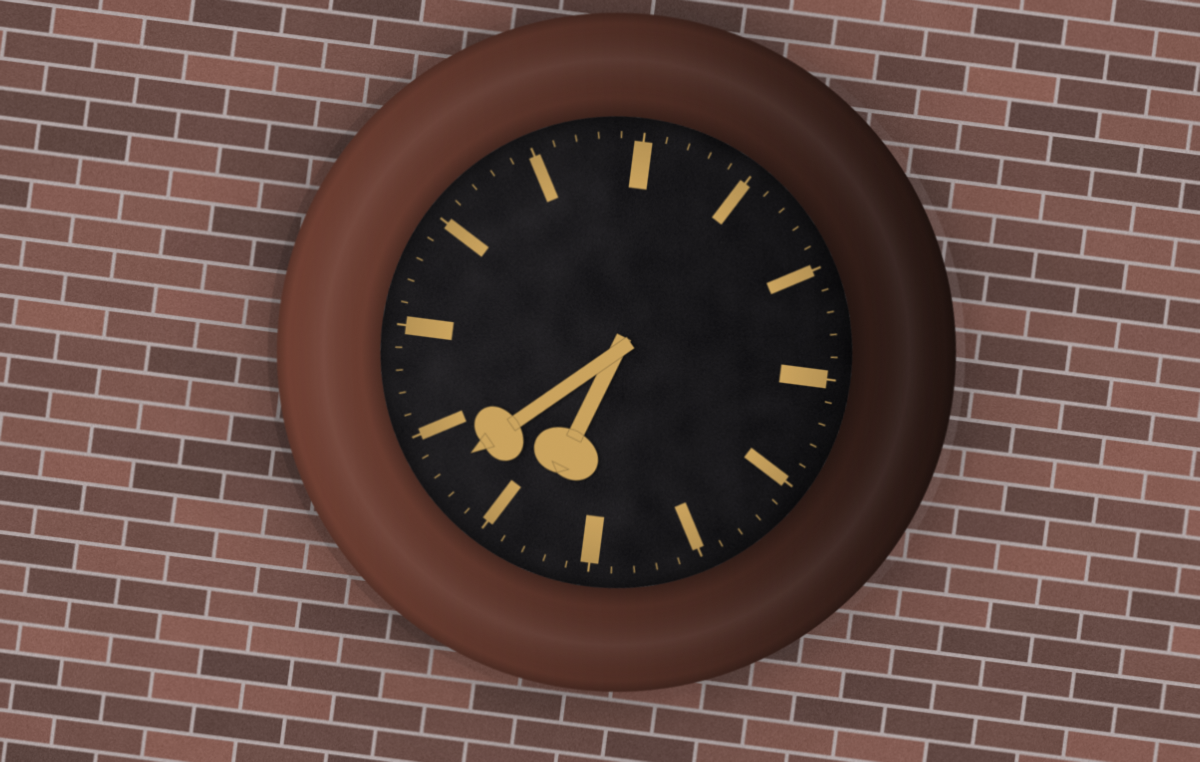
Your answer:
h=6 m=38
